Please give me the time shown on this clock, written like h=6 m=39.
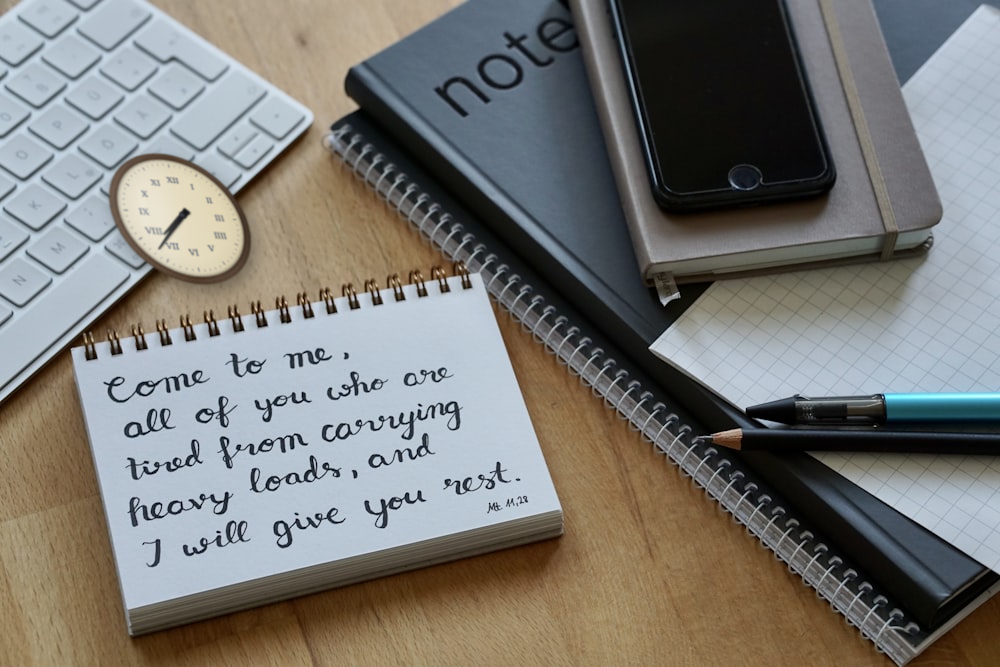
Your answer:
h=7 m=37
